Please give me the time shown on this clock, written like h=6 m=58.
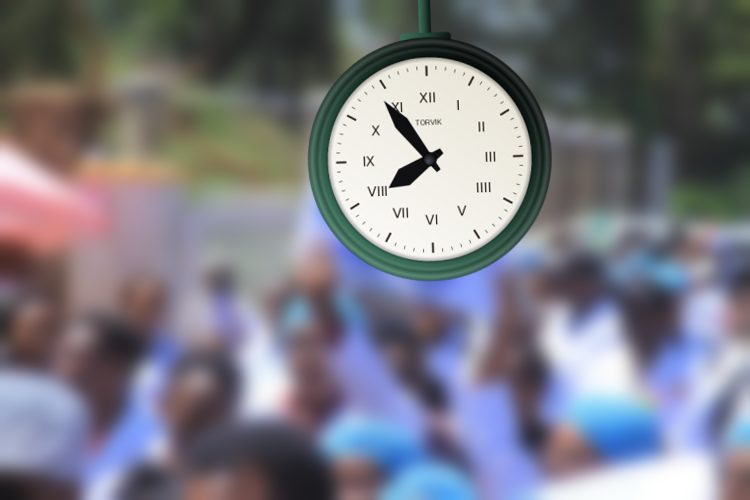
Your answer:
h=7 m=54
